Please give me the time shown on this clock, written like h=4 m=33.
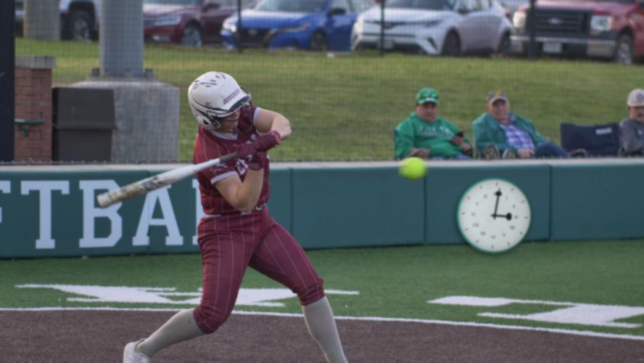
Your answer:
h=3 m=1
